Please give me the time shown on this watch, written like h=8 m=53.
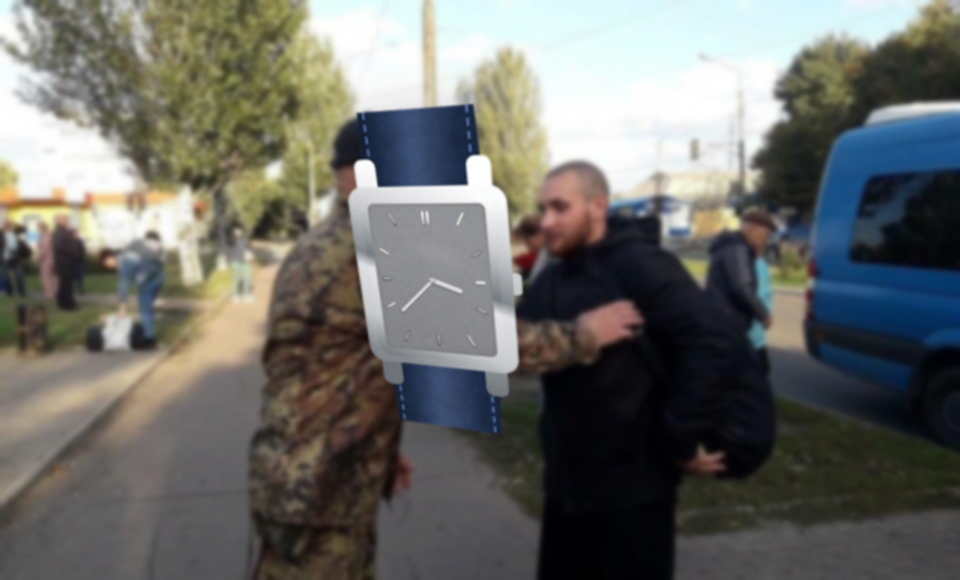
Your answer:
h=3 m=38
